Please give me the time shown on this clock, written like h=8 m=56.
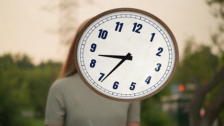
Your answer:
h=8 m=34
